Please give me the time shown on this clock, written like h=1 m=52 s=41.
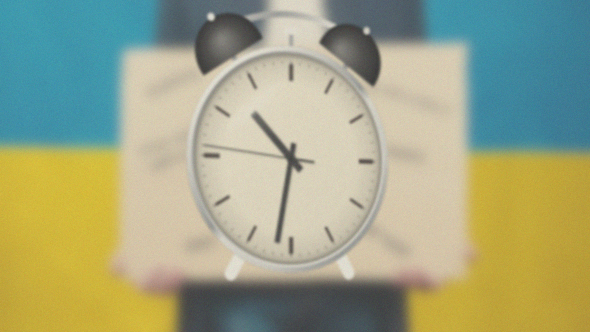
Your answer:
h=10 m=31 s=46
